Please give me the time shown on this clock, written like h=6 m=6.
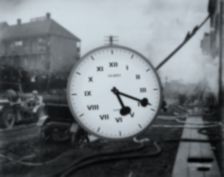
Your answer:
h=5 m=19
